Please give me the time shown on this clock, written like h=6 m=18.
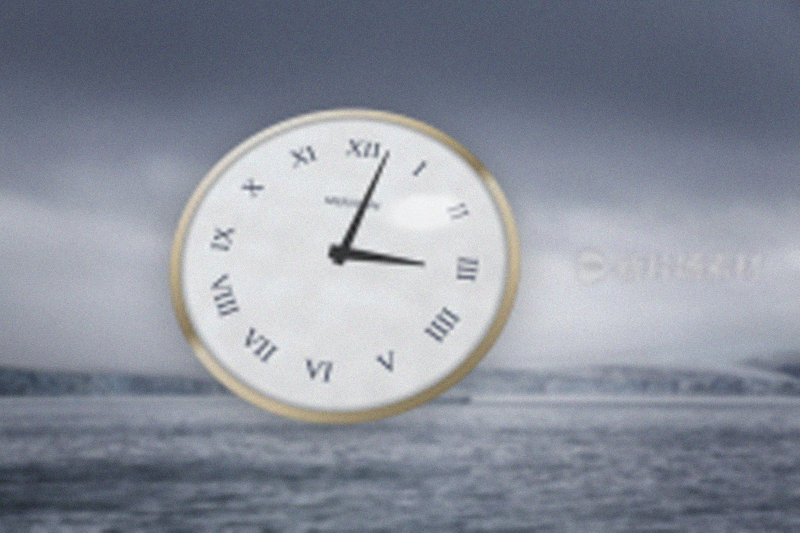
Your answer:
h=3 m=2
